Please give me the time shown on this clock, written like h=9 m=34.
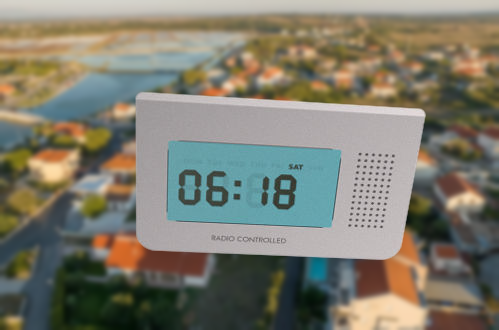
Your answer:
h=6 m=18
